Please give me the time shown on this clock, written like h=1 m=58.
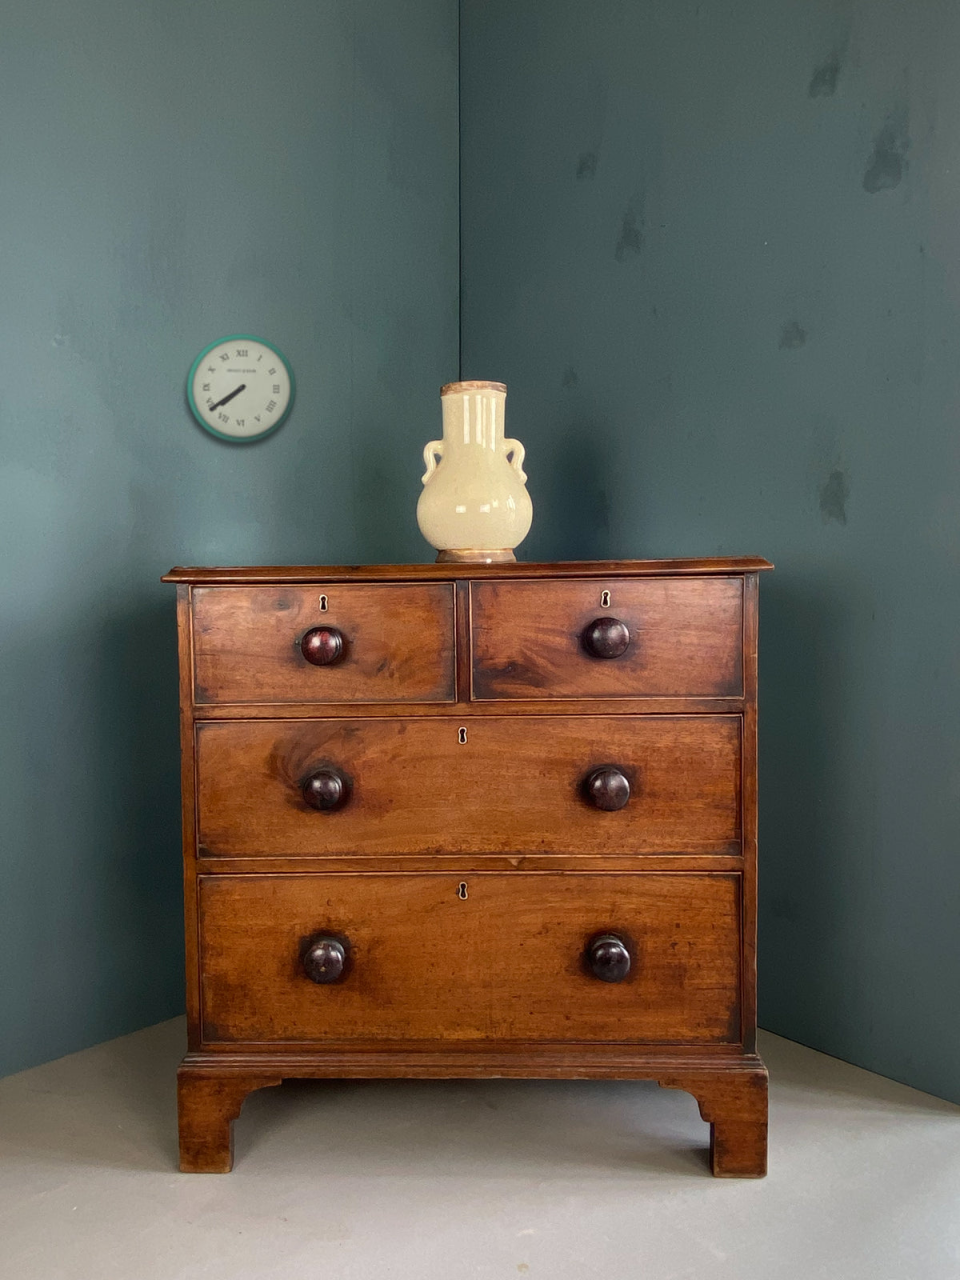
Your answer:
h=7 m=39
